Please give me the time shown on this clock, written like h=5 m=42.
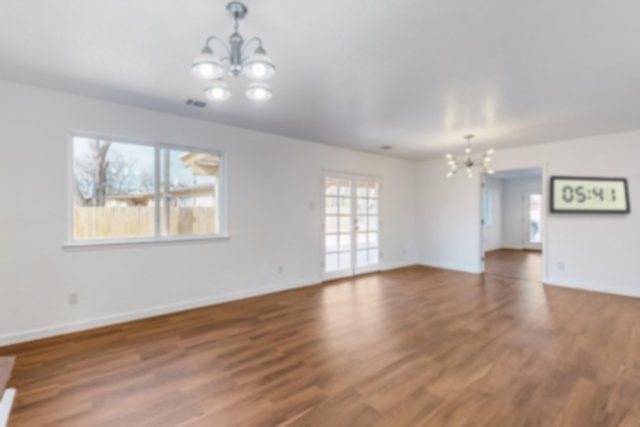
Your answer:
h=5 m=41
